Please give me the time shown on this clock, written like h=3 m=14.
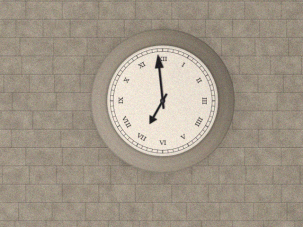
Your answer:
h=6 m=59
